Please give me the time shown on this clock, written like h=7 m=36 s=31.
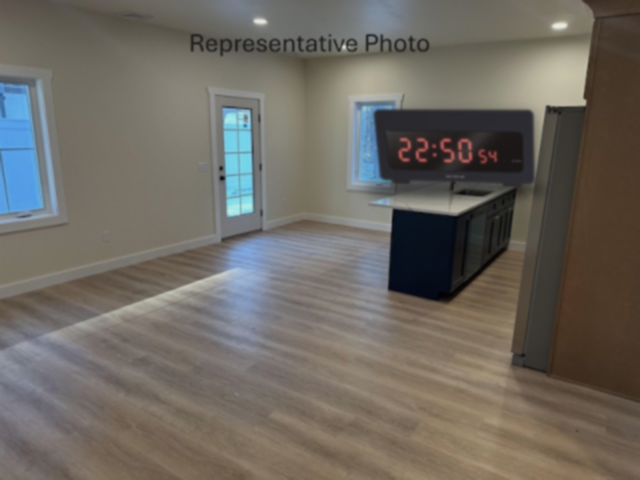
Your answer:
h=22 m=50 s=54
